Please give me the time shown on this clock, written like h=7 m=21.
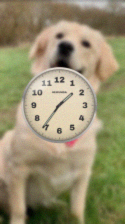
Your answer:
h=1 m=36
